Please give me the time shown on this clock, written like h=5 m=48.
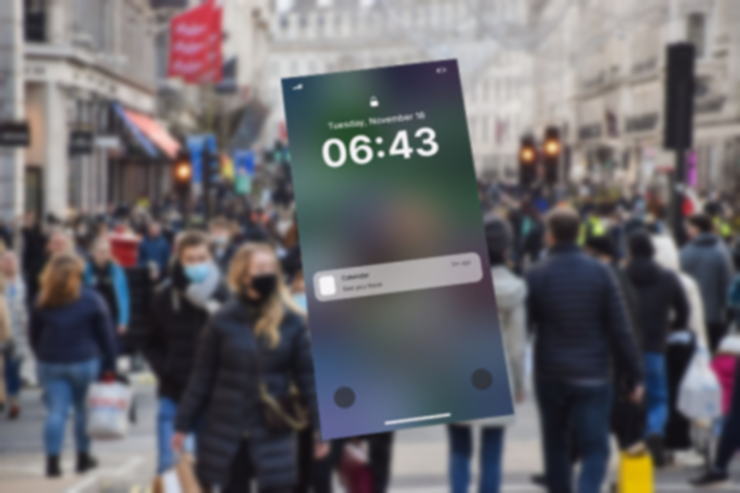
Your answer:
h=6 m=43
